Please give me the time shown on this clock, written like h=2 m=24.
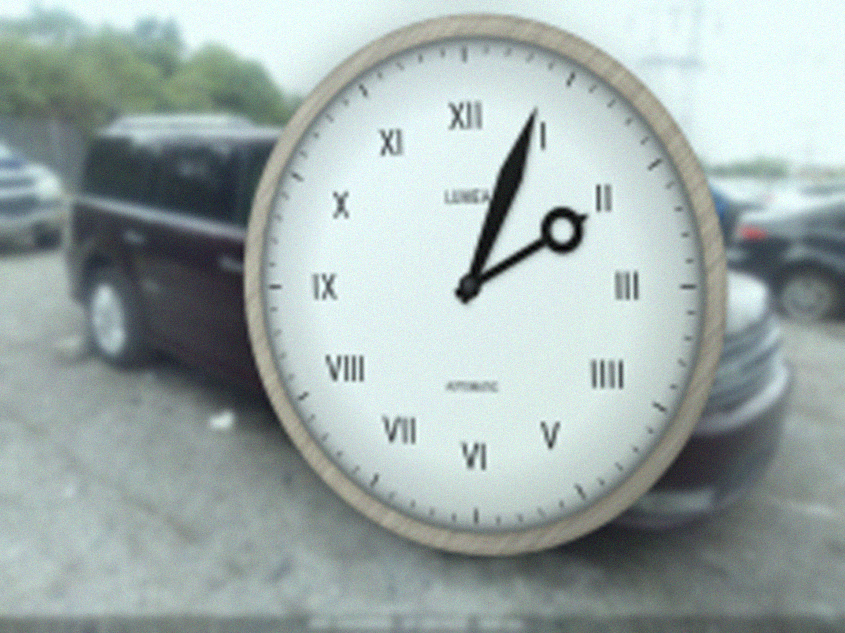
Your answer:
h=2 m=4
